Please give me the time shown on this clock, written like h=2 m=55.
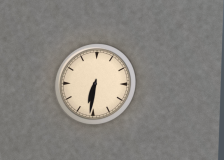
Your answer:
h=6 m=31
